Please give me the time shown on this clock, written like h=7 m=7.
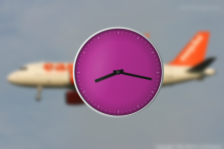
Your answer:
h=8 m=17
